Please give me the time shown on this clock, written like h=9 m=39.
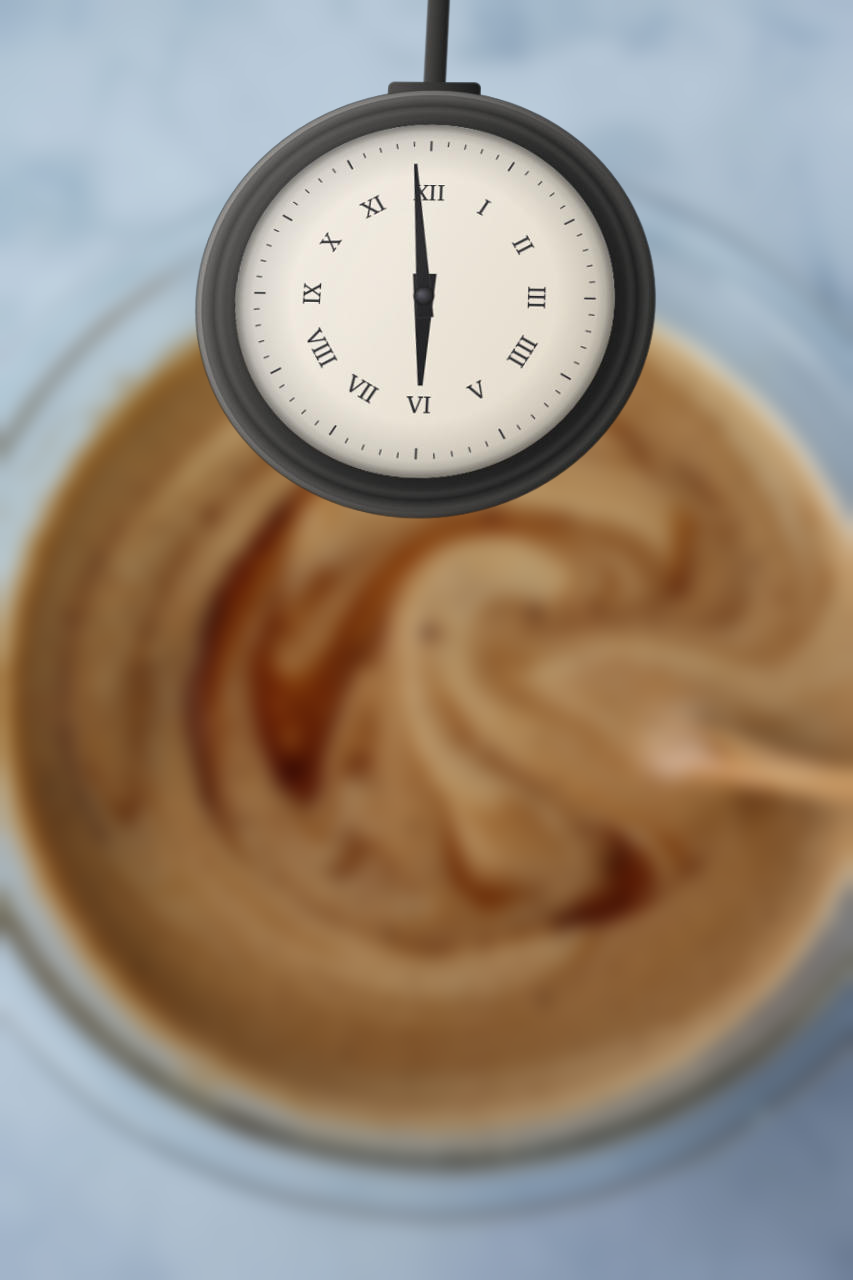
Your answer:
h=5 m=59
